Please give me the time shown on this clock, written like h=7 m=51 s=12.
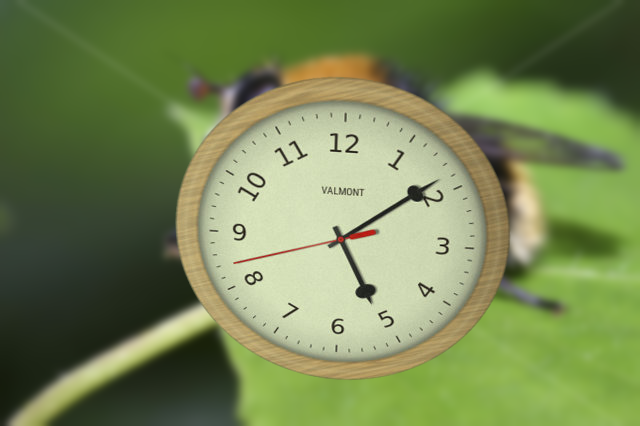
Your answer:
h=5 m=8 s=42
